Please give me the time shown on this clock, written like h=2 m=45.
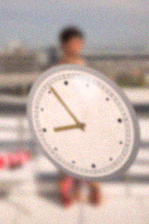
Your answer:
h=8 m=56
